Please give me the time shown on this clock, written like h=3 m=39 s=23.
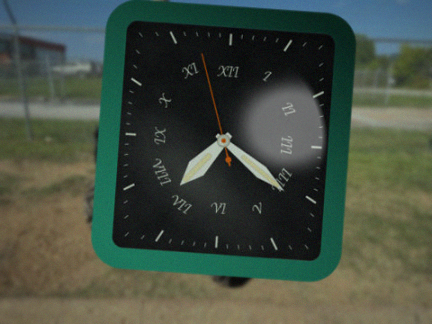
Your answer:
h=7 m=20 s=57
